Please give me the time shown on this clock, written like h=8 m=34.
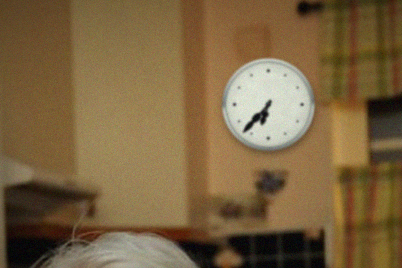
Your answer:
h=6 m=37
